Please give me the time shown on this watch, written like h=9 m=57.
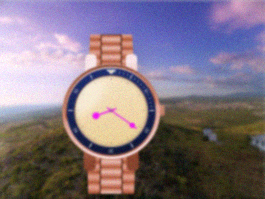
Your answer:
h=8 m=21
